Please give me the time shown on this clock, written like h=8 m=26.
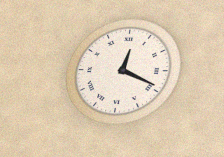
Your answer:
h=12 m=19
